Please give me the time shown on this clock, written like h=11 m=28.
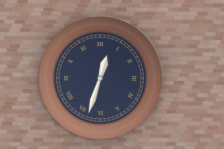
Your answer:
h=12 m=33
